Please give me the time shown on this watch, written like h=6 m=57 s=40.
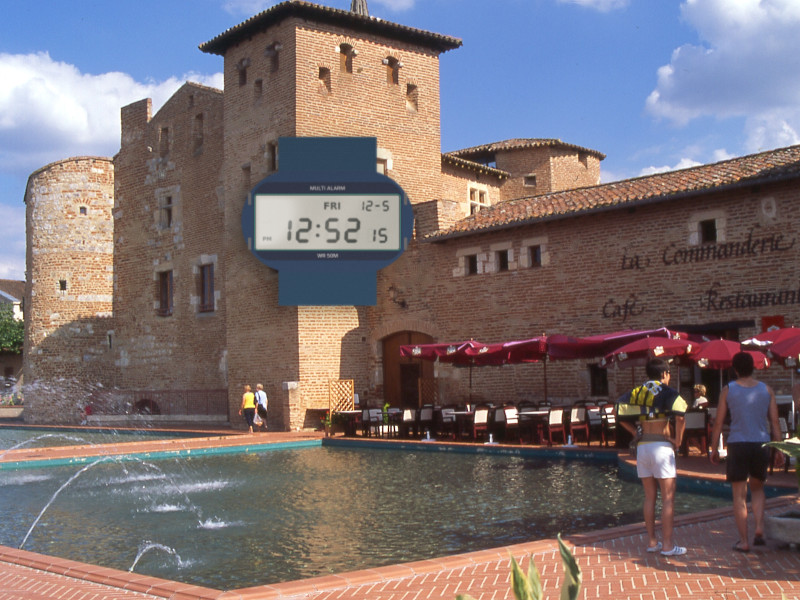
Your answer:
h=12 m=52 s=15
